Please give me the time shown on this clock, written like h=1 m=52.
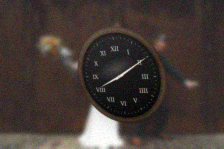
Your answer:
h=8 m=10
